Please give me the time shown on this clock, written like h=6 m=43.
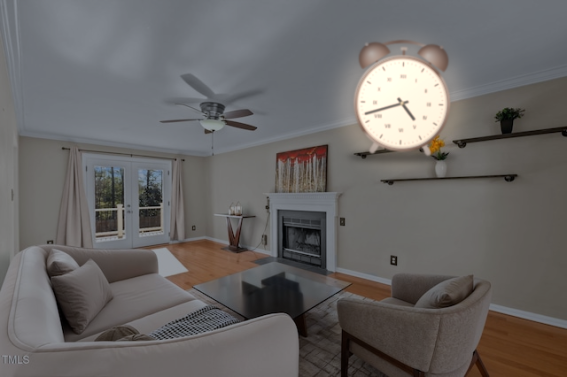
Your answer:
h=4 m=42
